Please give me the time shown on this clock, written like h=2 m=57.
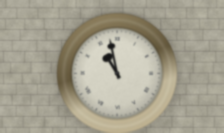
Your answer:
h=10 m=58
